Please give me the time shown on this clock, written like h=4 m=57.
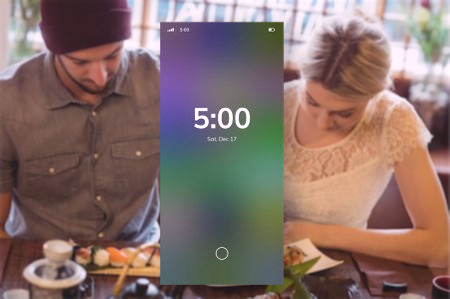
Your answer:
h=5 m=0
